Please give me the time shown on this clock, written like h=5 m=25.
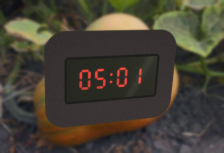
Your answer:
h=5 m=1
